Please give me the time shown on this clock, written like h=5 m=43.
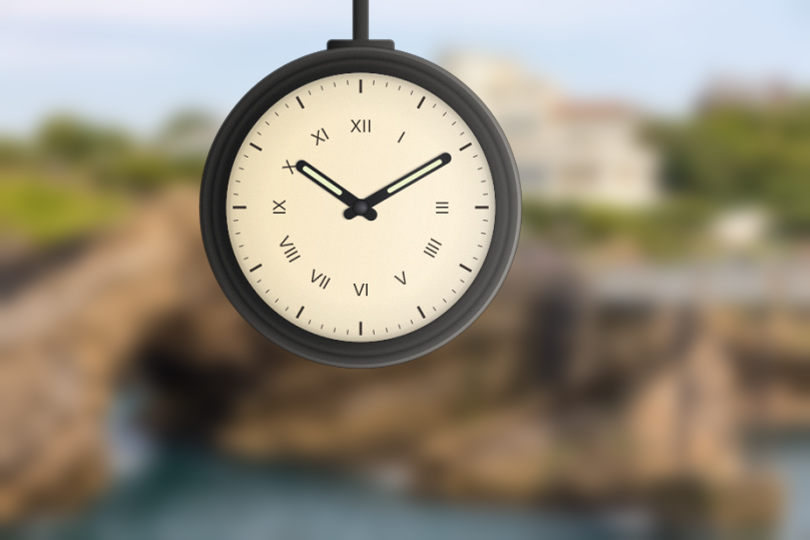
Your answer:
h=10 m=10
